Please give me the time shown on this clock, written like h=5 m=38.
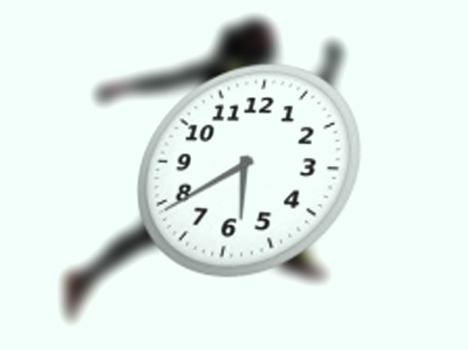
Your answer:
h=5 m=39
